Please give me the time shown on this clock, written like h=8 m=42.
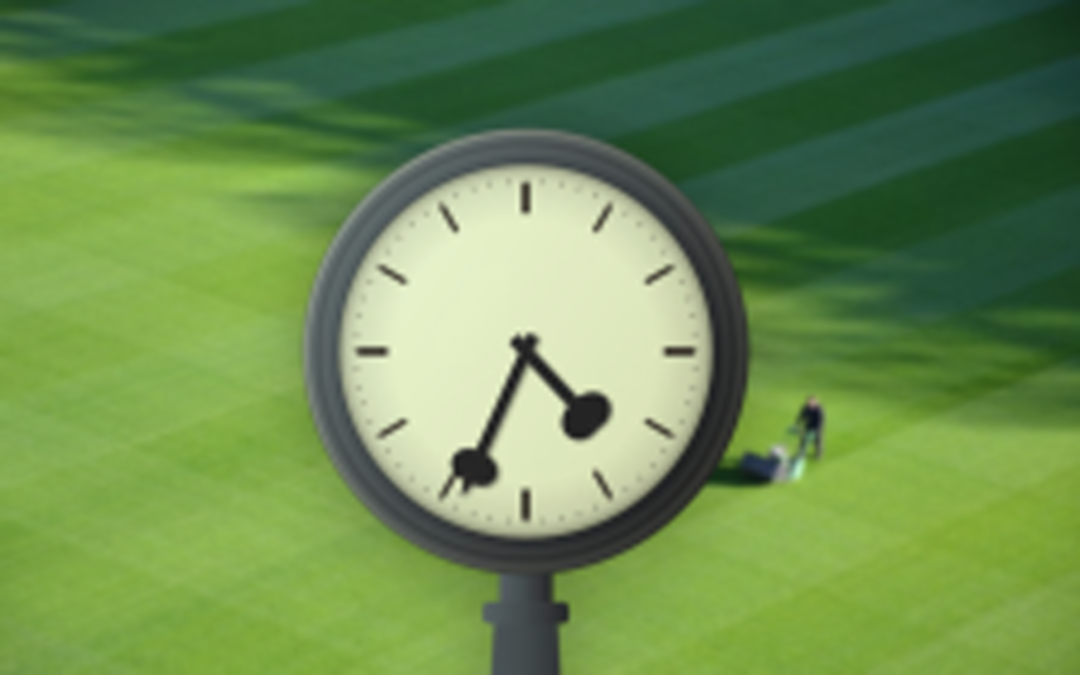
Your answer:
h=4 m=34
